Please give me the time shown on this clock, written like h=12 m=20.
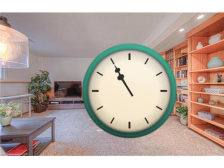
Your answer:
h=10 m=55
